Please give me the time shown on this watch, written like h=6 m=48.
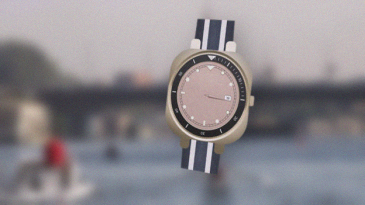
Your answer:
h=3 m=16
